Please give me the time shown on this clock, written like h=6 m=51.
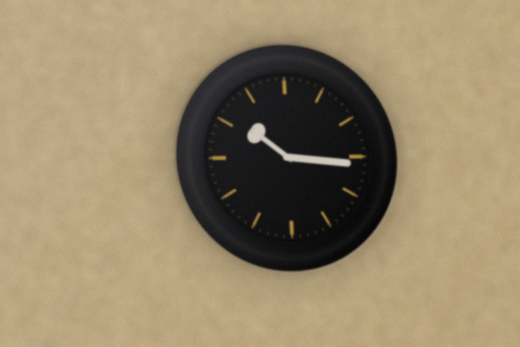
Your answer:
h=10 m=16
